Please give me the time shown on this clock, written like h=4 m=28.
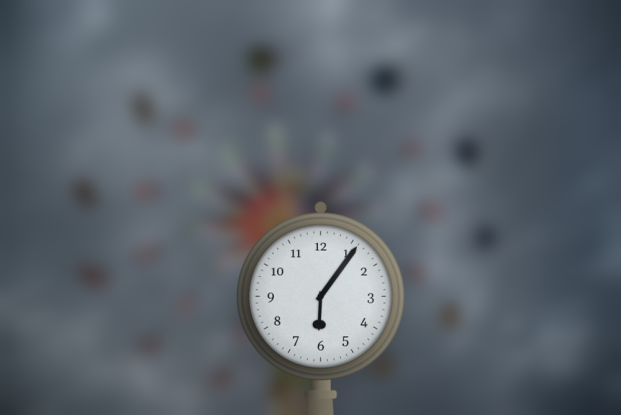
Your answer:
h=6 m=6
